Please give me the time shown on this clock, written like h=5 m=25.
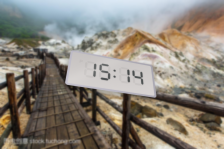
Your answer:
h=15 m=14
